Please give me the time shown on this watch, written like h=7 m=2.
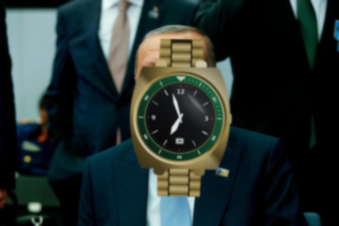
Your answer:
h=6 m=57
